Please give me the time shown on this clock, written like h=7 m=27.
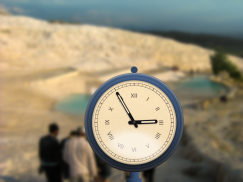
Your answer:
h=2 m=55
